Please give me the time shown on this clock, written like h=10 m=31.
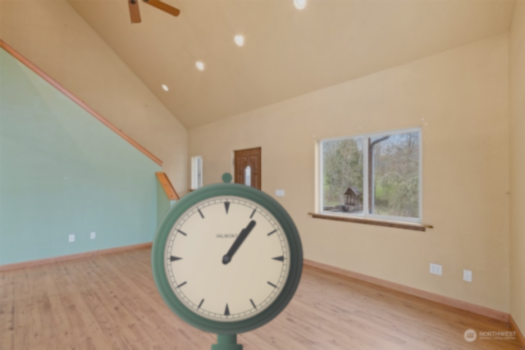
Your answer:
h=1 m=6
